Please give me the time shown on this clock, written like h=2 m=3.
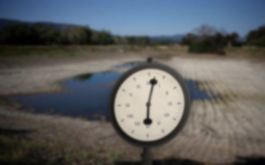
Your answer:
h=6 m=2
